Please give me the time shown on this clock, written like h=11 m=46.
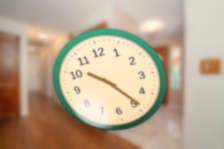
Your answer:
h=10 m=24
